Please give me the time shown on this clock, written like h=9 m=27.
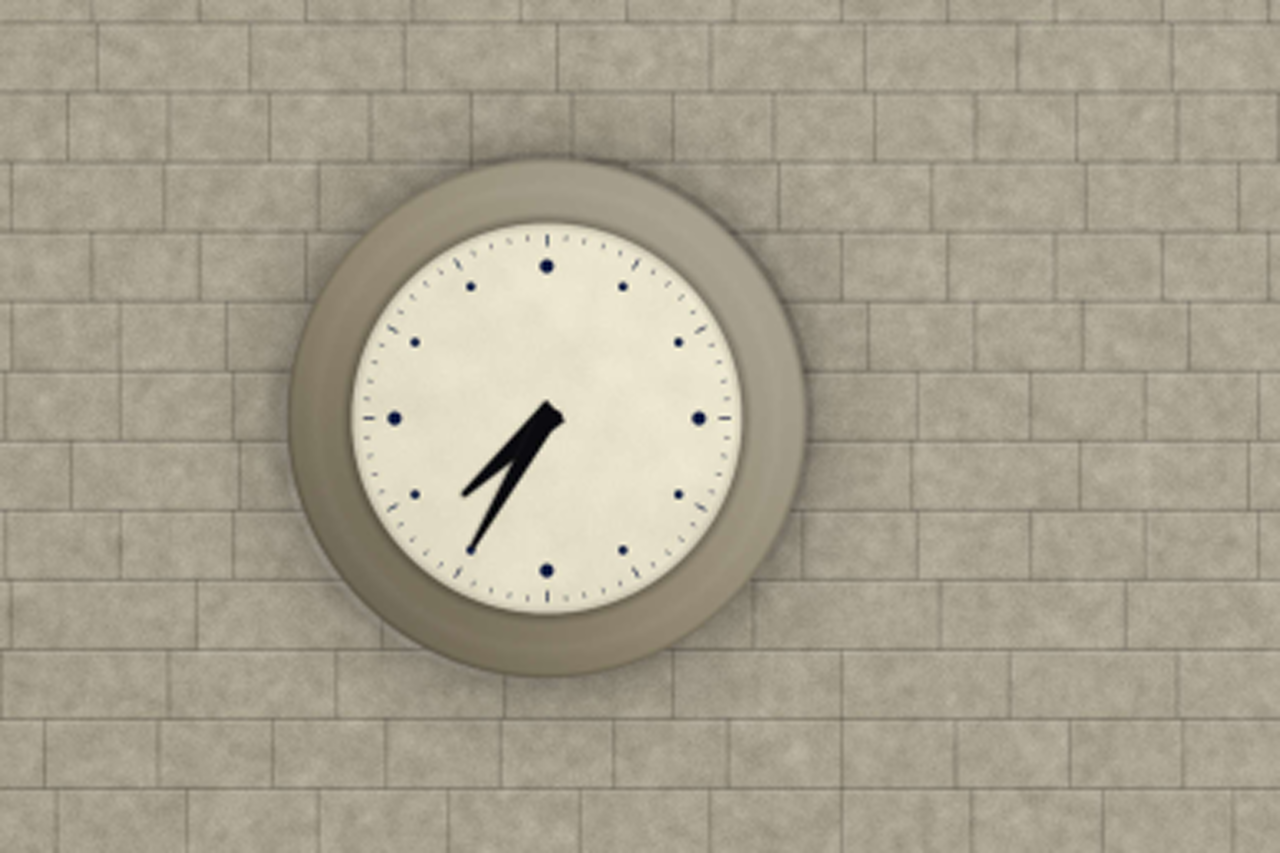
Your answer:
h=7 m=35
